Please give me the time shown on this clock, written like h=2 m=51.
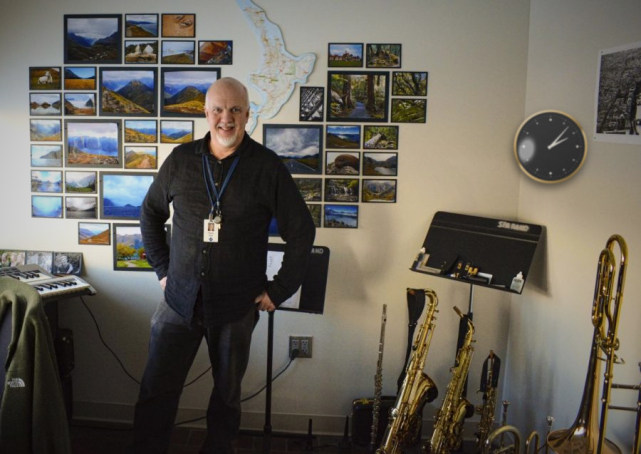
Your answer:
h=2 m=7
